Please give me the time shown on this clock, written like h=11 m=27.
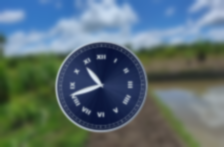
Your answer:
h=10 m=42
